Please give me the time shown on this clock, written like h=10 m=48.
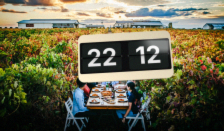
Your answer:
h=22 m=12
